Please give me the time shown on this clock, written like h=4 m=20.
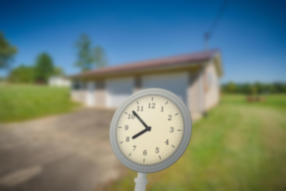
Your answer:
h=7 m=52
